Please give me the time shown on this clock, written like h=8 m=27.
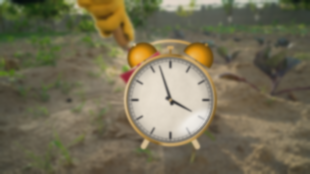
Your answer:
h=3 m=57
